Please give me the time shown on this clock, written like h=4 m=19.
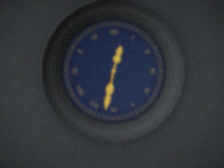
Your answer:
h=12 m=32
